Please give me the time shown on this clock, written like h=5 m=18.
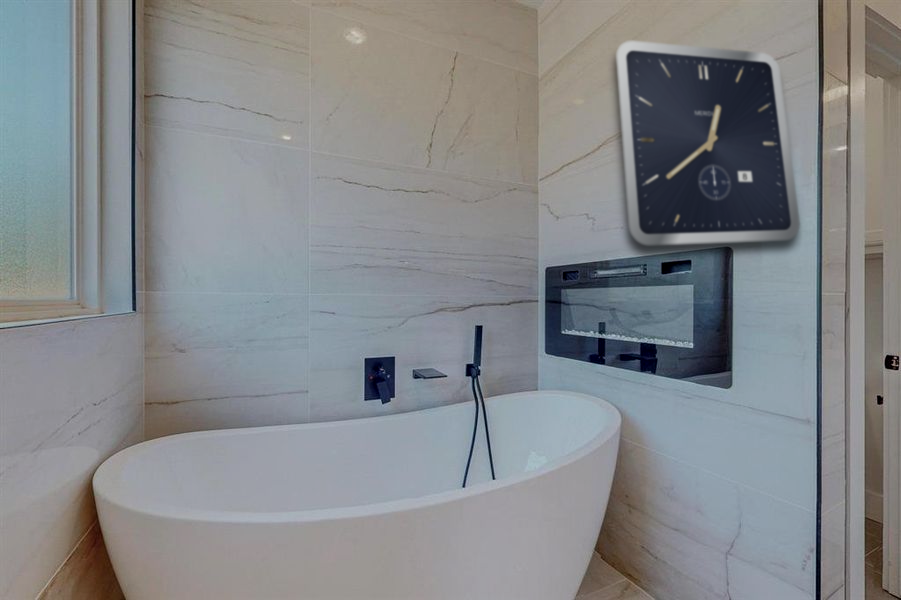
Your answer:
h=12 m=39
